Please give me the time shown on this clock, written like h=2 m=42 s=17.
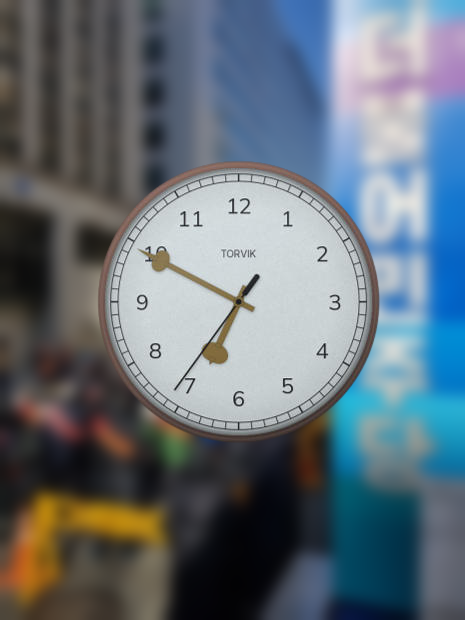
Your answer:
h=6 m=49 s=36
